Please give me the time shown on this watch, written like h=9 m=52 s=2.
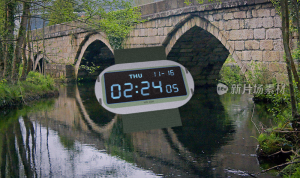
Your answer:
h=2 m=24 s=5
